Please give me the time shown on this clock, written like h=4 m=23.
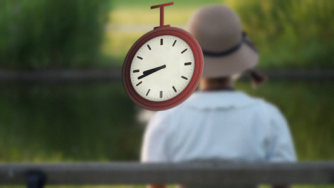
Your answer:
h=8 m=42
